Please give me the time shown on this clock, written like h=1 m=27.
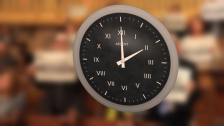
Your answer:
h=2 m=0
